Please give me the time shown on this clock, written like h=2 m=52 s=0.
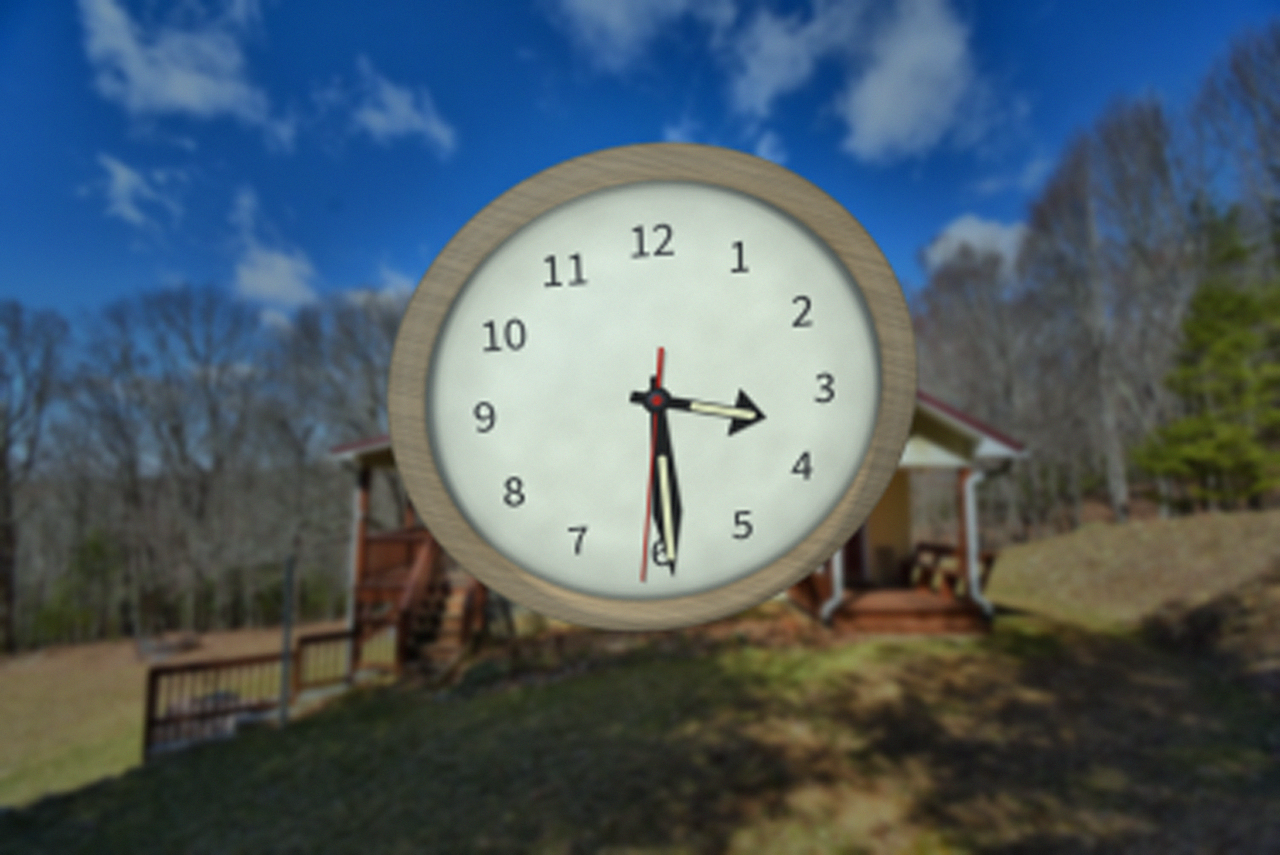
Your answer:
h=3 m=29 s=31
